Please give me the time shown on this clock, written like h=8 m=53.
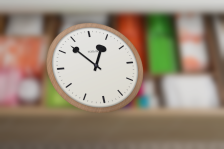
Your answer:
h=12 m=53
